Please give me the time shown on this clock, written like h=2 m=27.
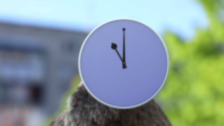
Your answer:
h=11 m=0
